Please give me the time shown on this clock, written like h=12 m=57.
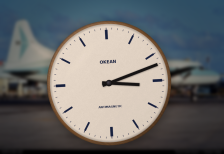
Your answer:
h=3 m=12
